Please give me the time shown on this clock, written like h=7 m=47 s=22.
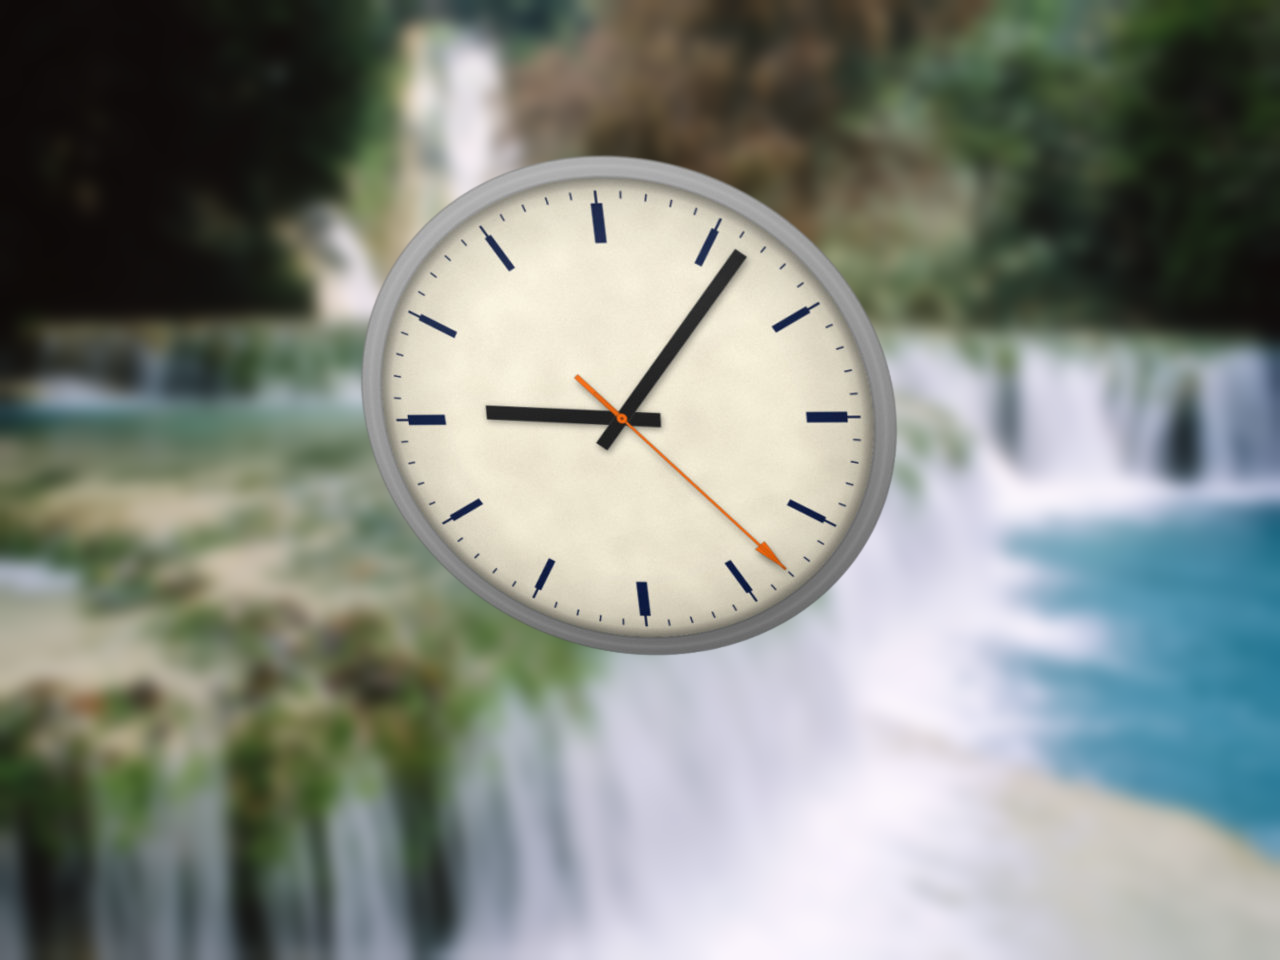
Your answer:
h=9 m=6 s=23
